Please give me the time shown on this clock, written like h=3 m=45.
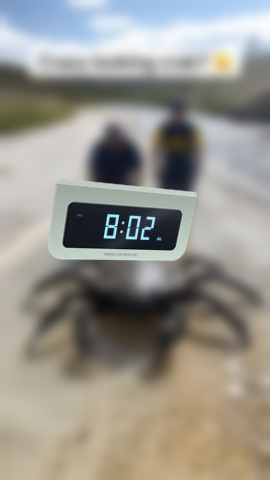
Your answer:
h=8 m=2
